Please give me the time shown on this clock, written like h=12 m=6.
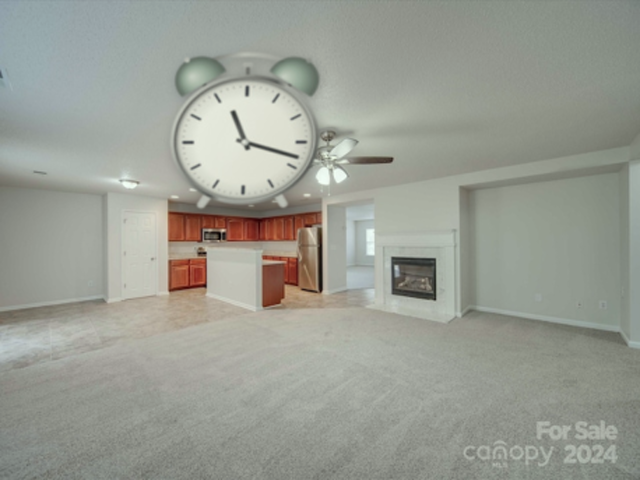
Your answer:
h=11 m=18
